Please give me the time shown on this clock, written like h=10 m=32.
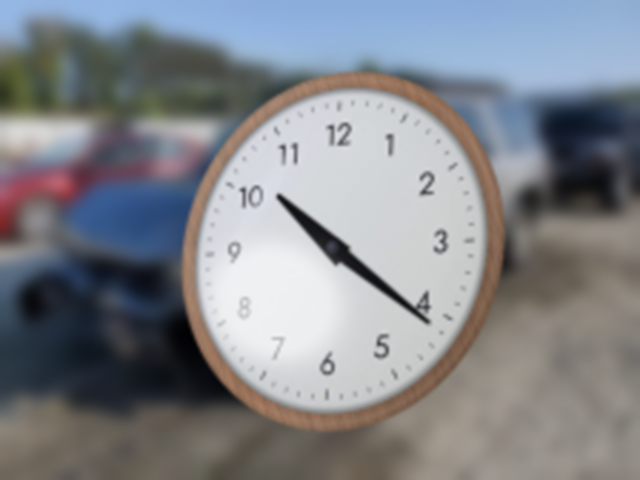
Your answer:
h=10 m=21
